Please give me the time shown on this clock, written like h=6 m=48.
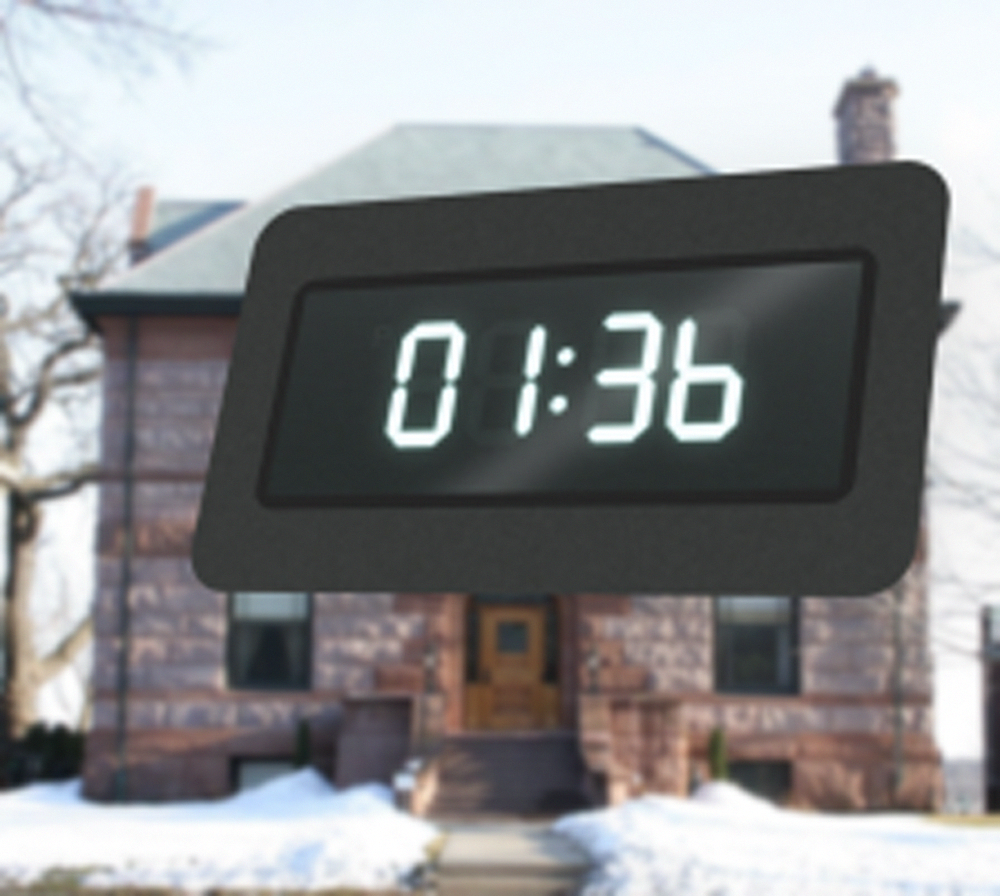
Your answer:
h=1 m=36
